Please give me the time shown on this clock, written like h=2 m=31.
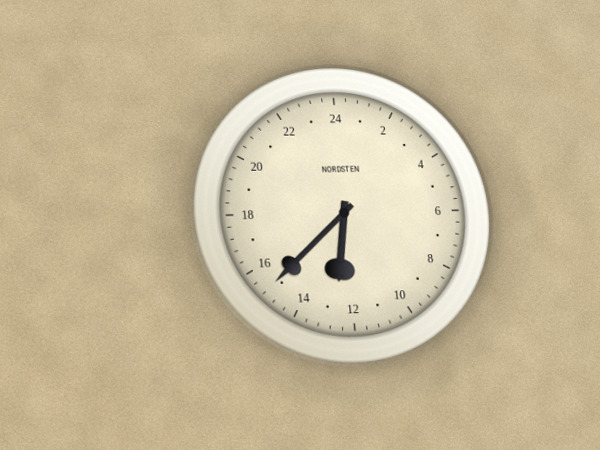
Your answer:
h=12 m=38
